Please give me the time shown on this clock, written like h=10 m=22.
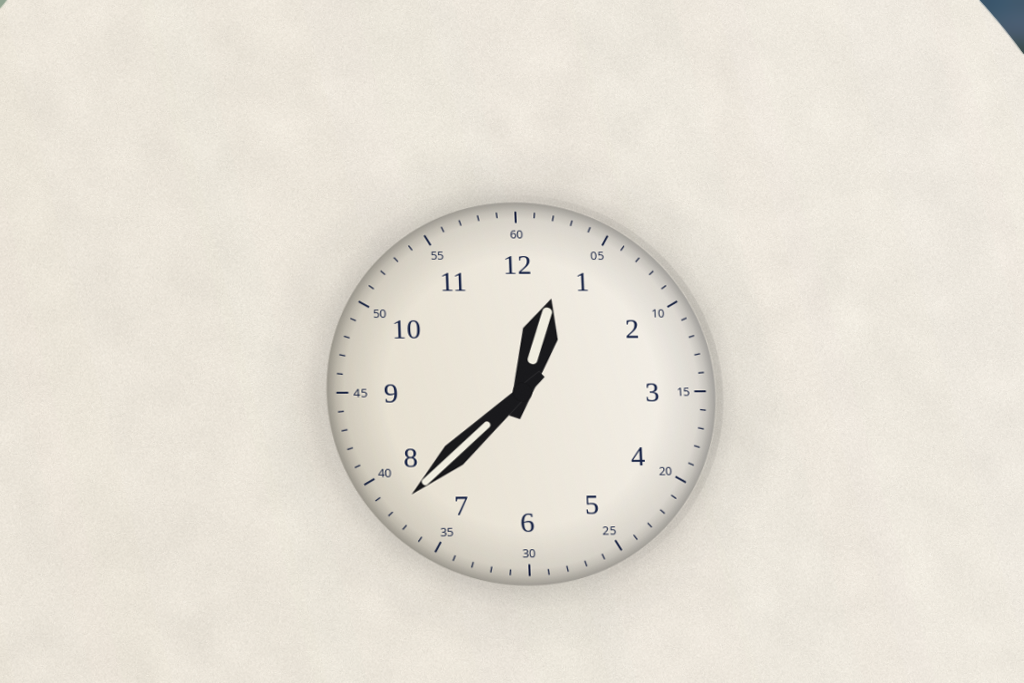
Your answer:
h=12 m=38
